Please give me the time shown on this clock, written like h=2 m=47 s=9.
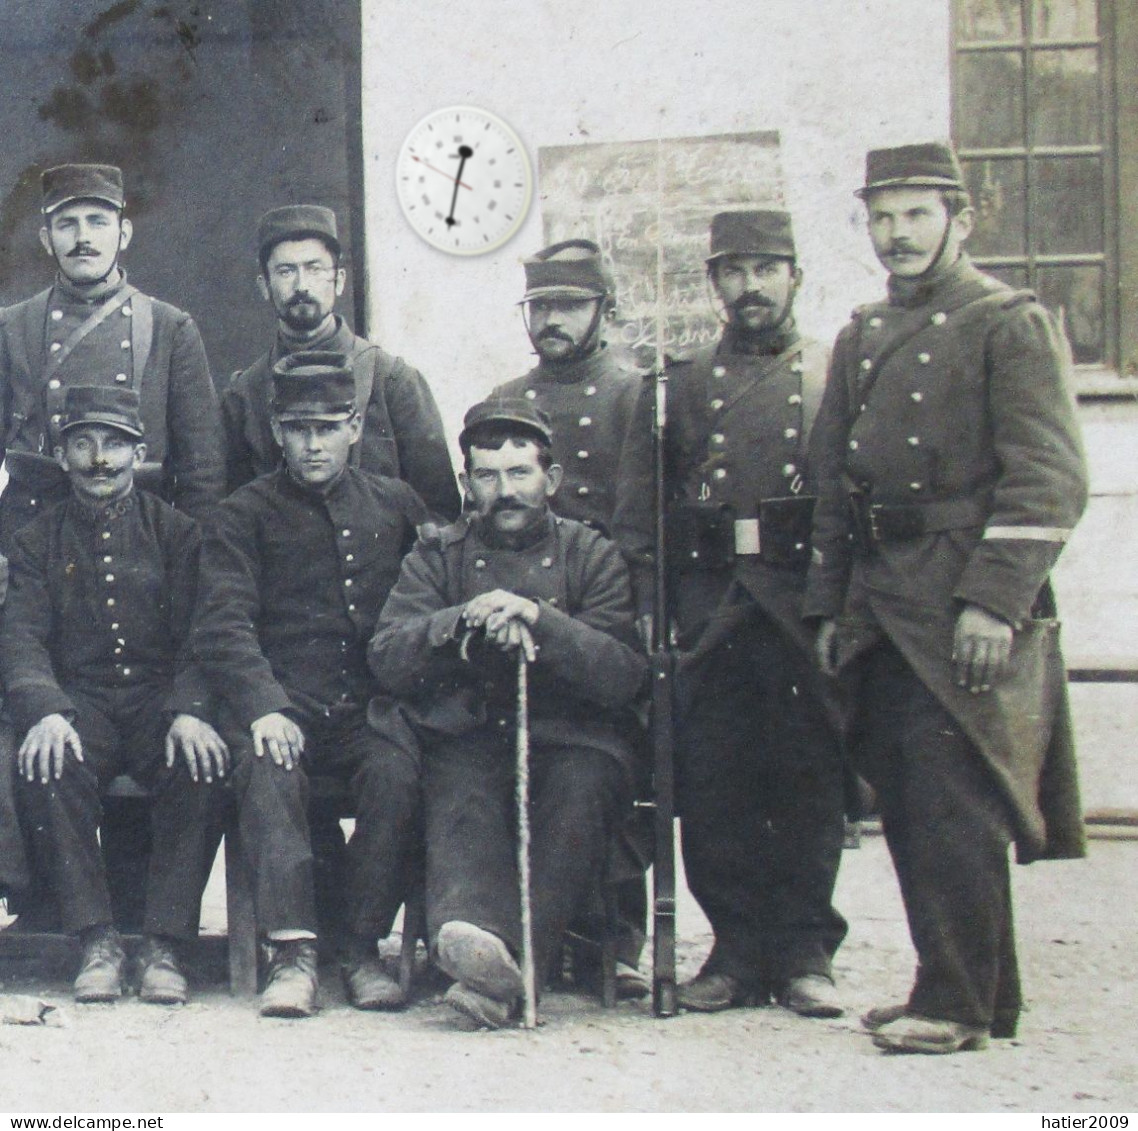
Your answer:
h=12 m=31 s=49
